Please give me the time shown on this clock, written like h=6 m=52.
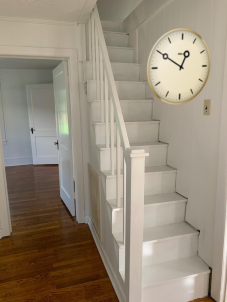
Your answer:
h=12 m=50
